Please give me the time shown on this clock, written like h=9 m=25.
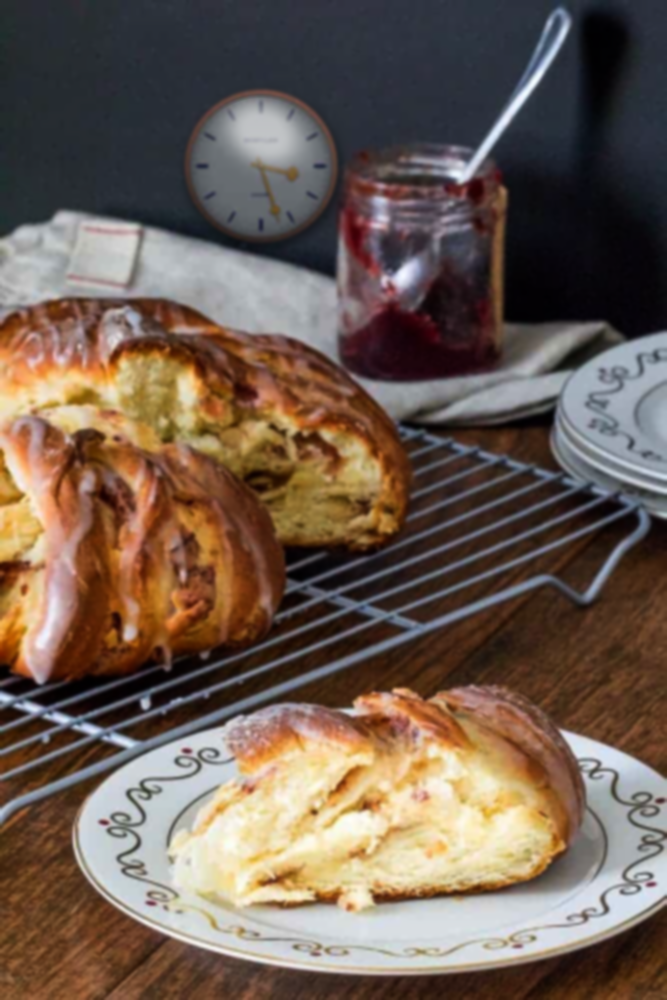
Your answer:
h=3 m=27
